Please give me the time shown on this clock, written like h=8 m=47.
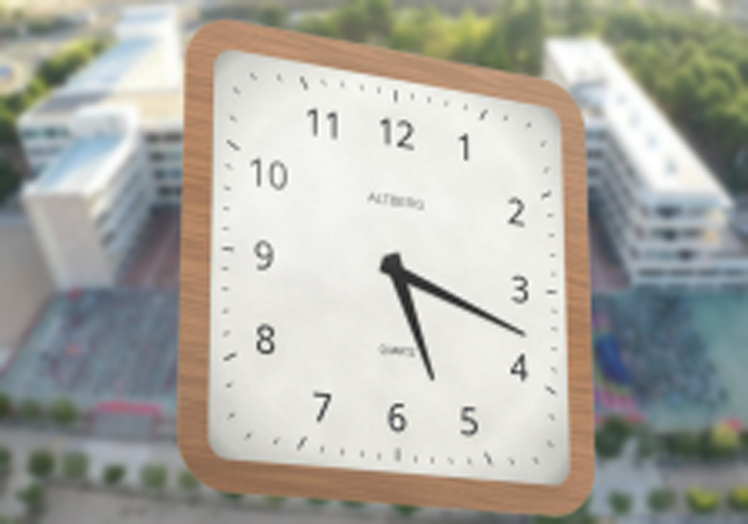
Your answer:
h=5 m=18
